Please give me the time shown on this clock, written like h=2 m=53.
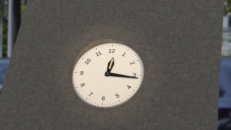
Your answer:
h=12 m=16
